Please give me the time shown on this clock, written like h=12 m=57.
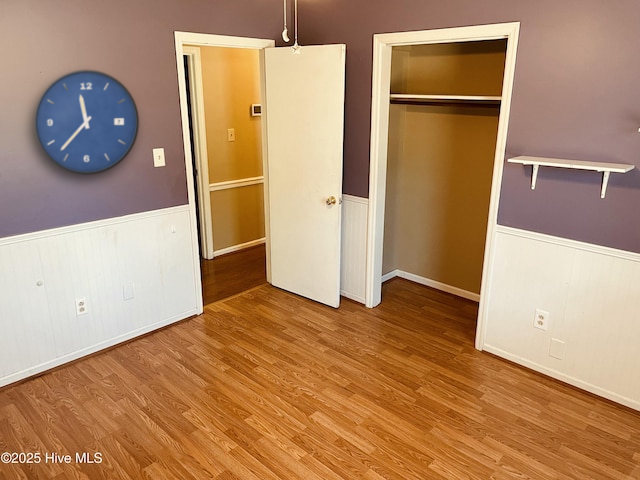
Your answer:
h=11 m=37
